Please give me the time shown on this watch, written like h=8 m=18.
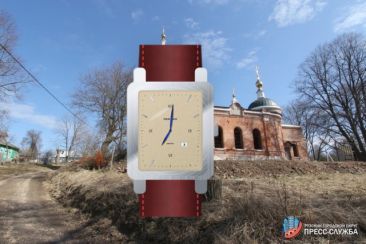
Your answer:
h=7 m=1
